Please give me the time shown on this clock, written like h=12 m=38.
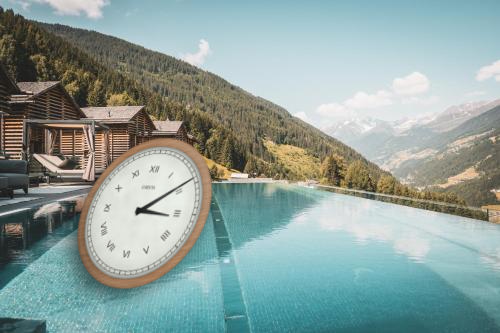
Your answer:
h=3 m=9
